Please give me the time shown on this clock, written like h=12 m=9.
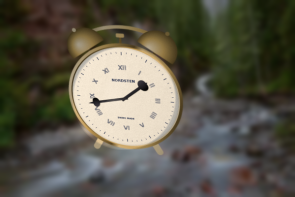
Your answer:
h=1 m=43
